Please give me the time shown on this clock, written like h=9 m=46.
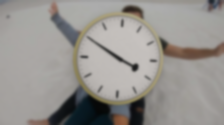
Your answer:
h=3 m=50
